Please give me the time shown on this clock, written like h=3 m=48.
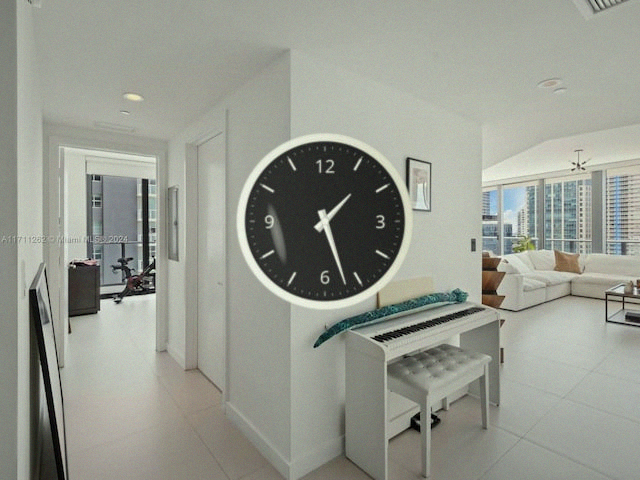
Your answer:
h=1 m=27
